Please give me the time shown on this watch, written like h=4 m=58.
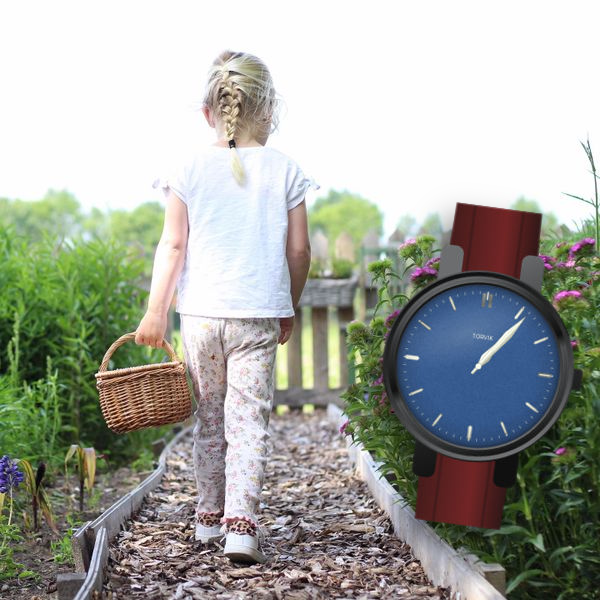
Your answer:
h=1 m=6
